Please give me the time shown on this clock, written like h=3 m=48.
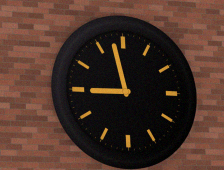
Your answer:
h=8 m=58
